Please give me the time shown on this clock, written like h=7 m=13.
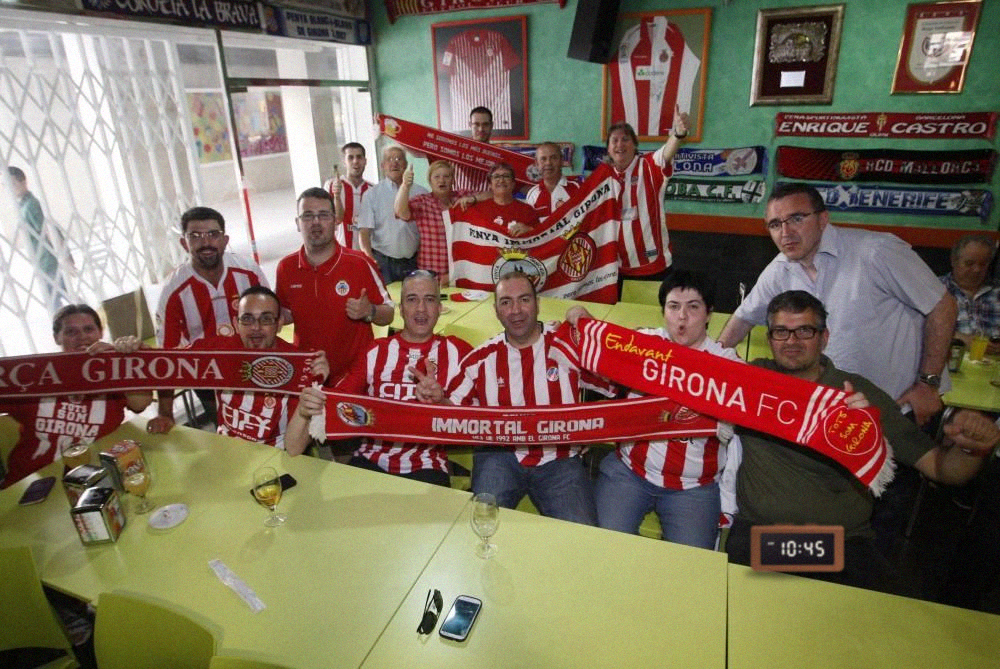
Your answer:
h=10 m=45
